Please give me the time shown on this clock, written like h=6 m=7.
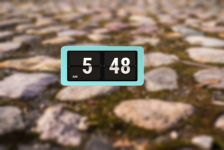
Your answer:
h=5 m=48
